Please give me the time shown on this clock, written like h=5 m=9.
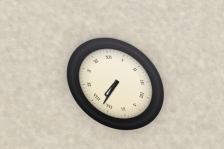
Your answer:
h=7 m=37
